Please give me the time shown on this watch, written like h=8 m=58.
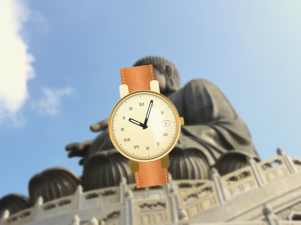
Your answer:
h=10 m=4
